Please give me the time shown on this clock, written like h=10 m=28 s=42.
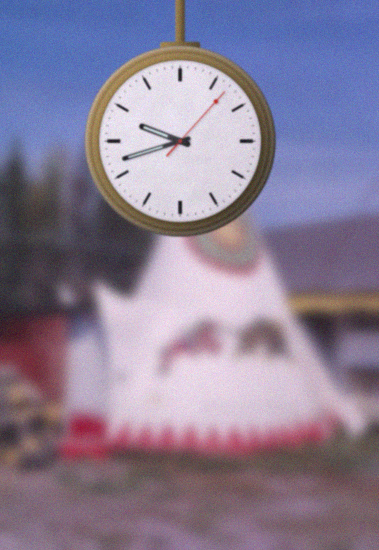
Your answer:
h=9 m=42 s=7
